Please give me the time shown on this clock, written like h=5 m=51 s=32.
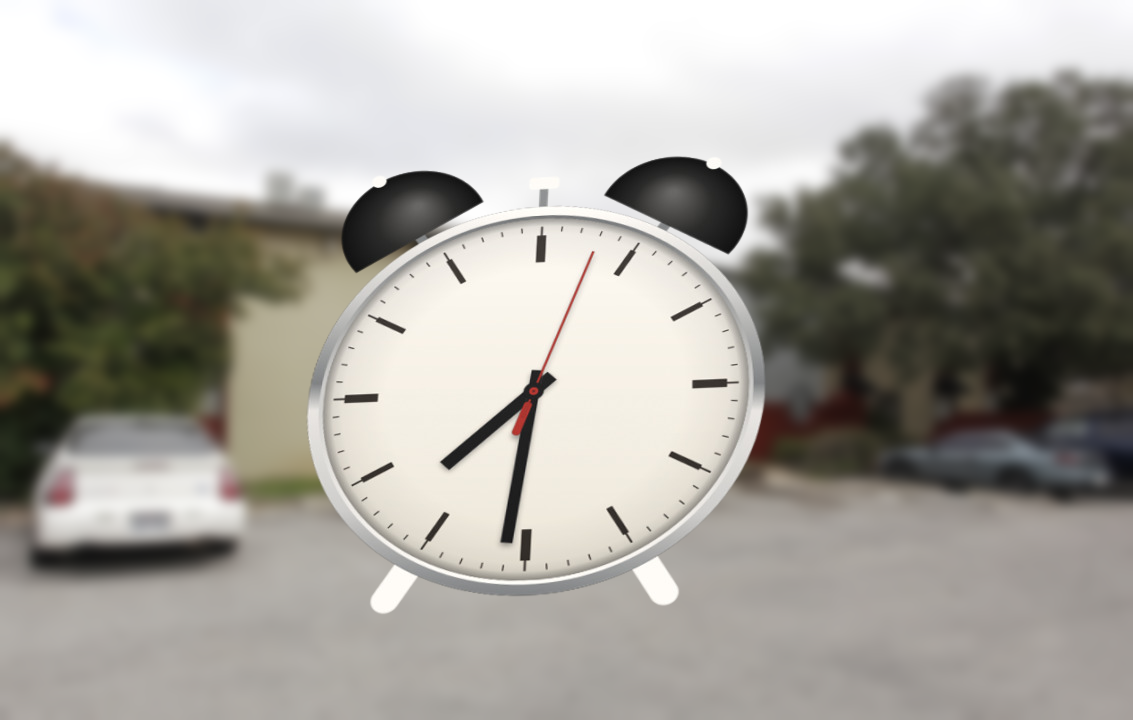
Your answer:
h=7 m=31 s=3
